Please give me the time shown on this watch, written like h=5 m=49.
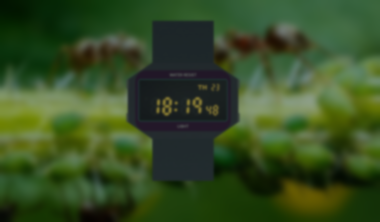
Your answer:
h=18 m=19
